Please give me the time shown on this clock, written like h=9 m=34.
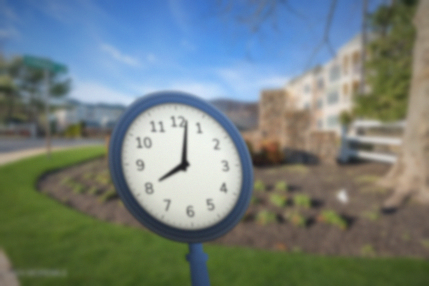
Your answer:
h=8 m=2
